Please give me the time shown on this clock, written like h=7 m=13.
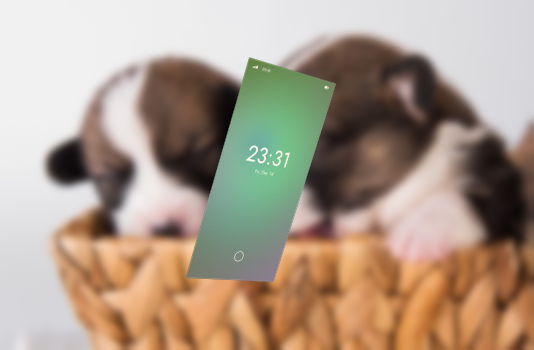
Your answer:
h=23 m=31
